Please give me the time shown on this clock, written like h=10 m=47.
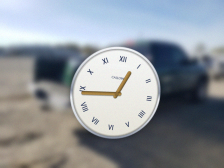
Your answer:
h=12 m=44
